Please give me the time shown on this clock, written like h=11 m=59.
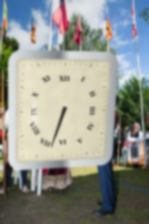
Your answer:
h=6 m=33
